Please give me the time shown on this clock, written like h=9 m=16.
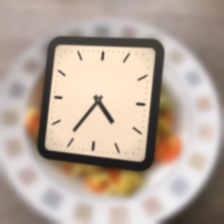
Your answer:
h=4 m=36
